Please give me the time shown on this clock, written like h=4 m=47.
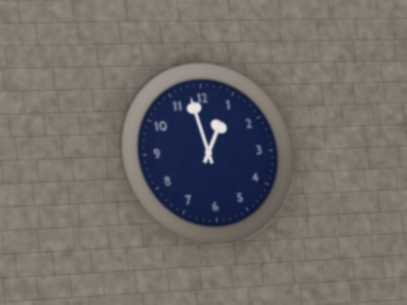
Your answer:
h=12 m=58
